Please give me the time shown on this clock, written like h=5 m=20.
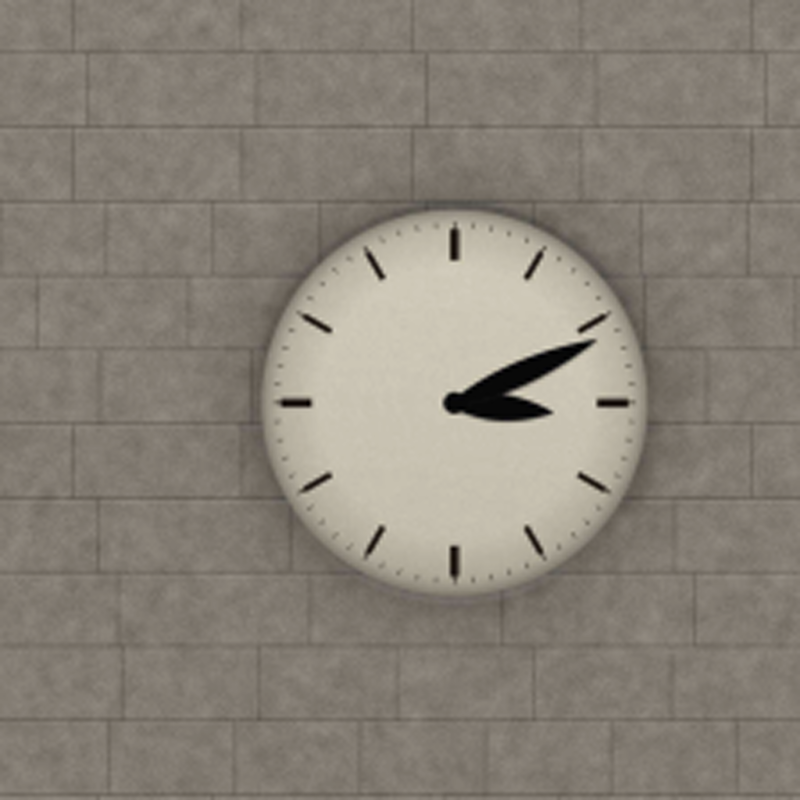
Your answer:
h=3 m=11
